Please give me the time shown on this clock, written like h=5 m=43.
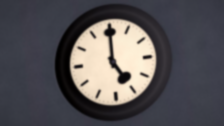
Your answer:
h=5 m=0
